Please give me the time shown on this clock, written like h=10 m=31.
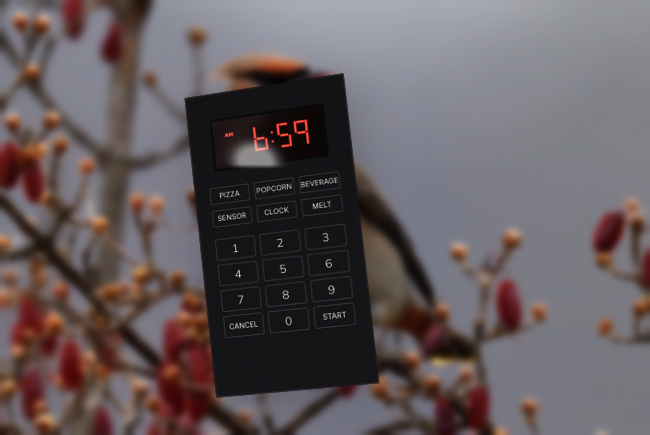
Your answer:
h=6 m=59
